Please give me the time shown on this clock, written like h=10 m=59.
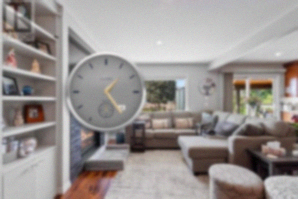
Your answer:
h=1 m=24
